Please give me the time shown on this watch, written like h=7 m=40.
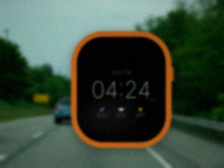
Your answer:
h=4 m=24
